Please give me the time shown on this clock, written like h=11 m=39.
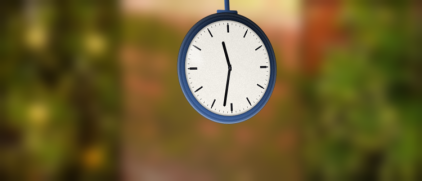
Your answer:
h=11 m=32
